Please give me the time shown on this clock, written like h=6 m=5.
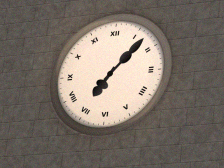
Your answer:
h=7 m=7
